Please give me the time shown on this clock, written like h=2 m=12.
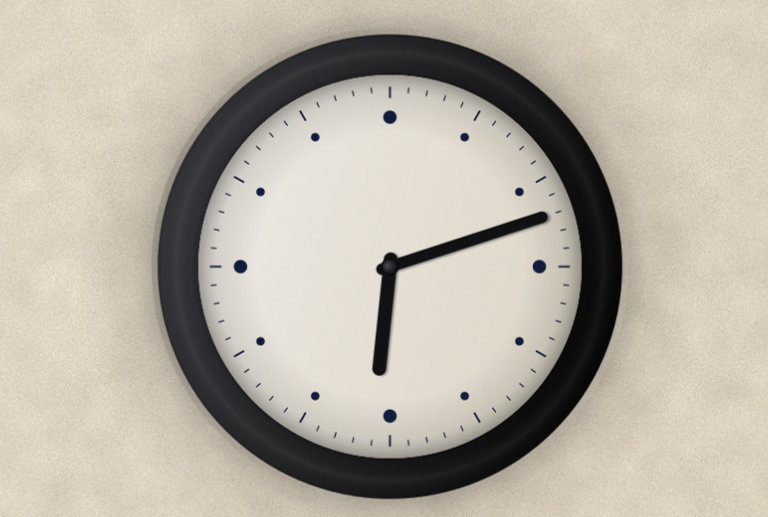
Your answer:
h=6 m=12
